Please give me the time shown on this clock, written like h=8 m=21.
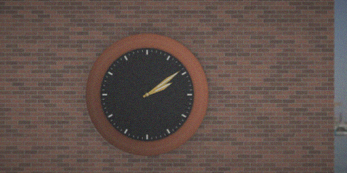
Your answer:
h=2 m=9
